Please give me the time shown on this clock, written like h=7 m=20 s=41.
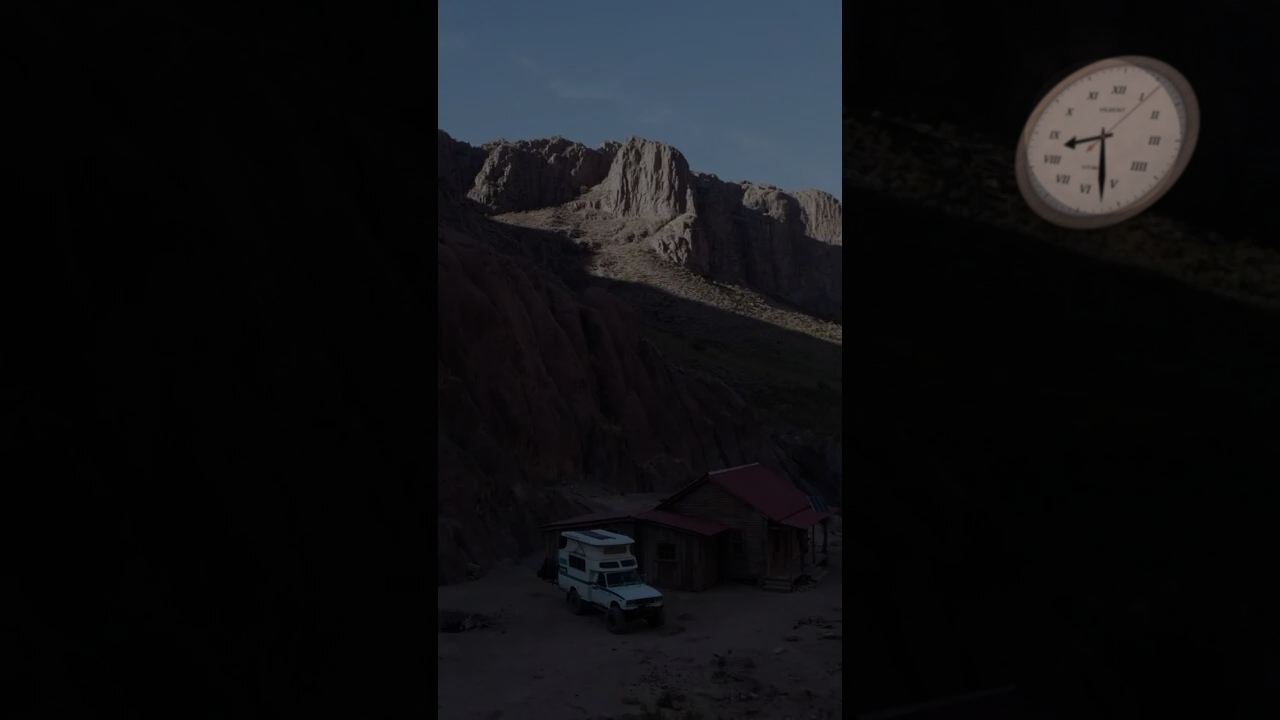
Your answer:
h=8 m=27 s=6
